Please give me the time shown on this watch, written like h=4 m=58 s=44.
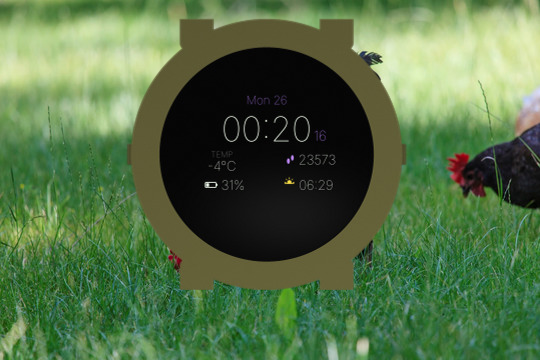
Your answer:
h=0 m=20 s=16
